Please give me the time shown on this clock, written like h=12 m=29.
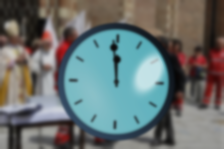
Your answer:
h=11 m=59
